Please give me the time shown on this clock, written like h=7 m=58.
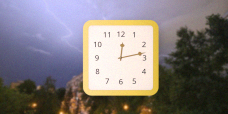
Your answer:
h=12 m=13
